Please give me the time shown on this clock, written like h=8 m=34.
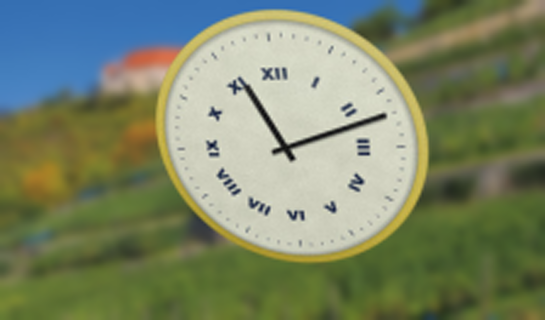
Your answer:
h=11 m=12
